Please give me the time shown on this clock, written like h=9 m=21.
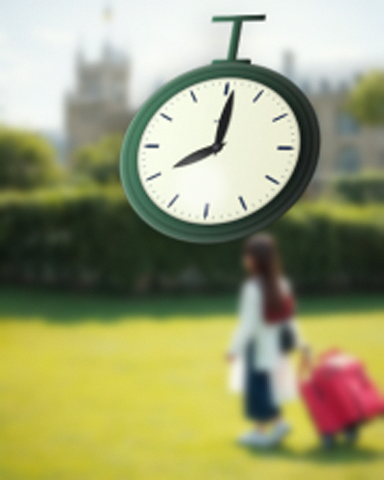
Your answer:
h=8 m=1
